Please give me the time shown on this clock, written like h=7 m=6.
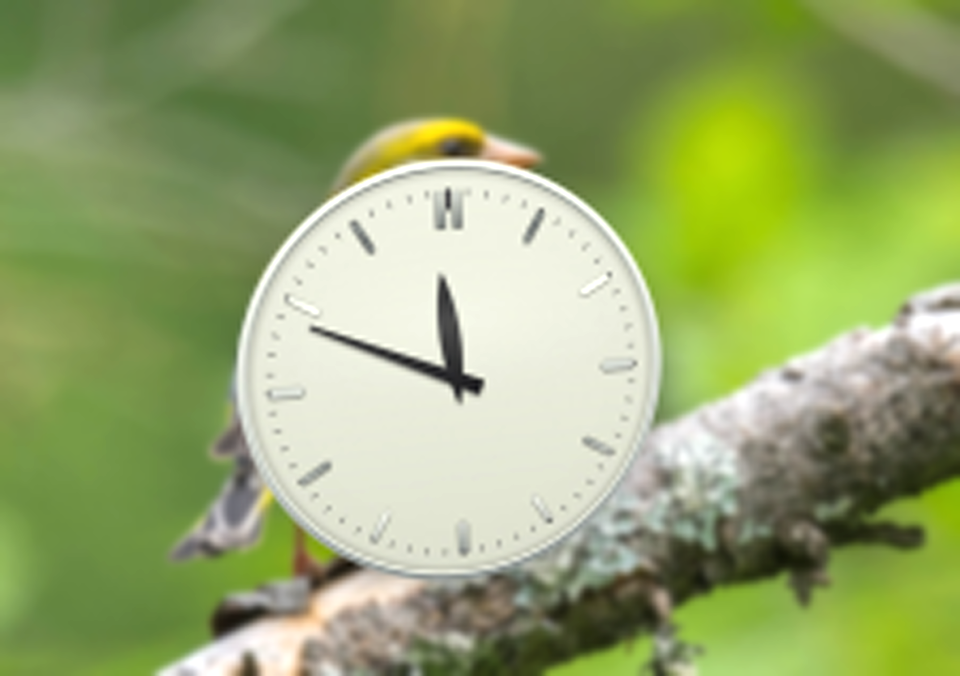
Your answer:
h=11 m=49
